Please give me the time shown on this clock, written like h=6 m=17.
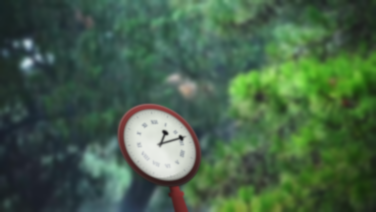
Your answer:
h=1 m=13
